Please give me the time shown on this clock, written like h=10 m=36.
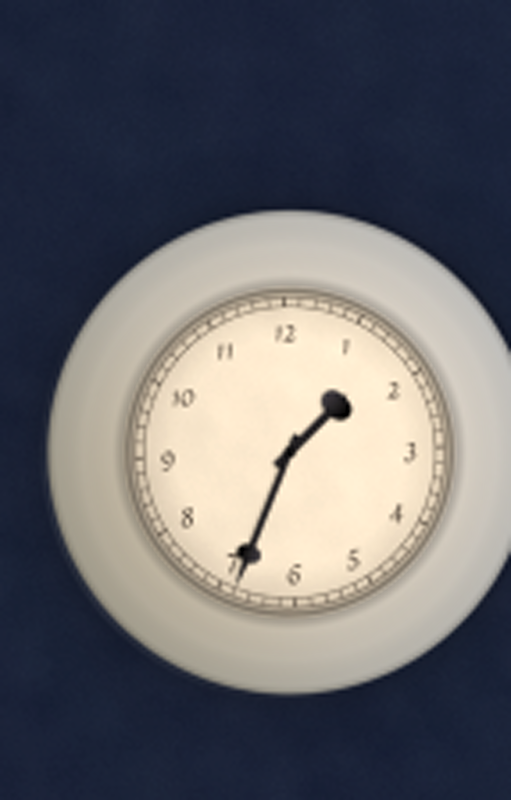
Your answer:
h=1 m=34
